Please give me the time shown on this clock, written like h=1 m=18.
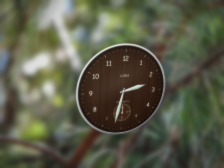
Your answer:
h=2 m=32
